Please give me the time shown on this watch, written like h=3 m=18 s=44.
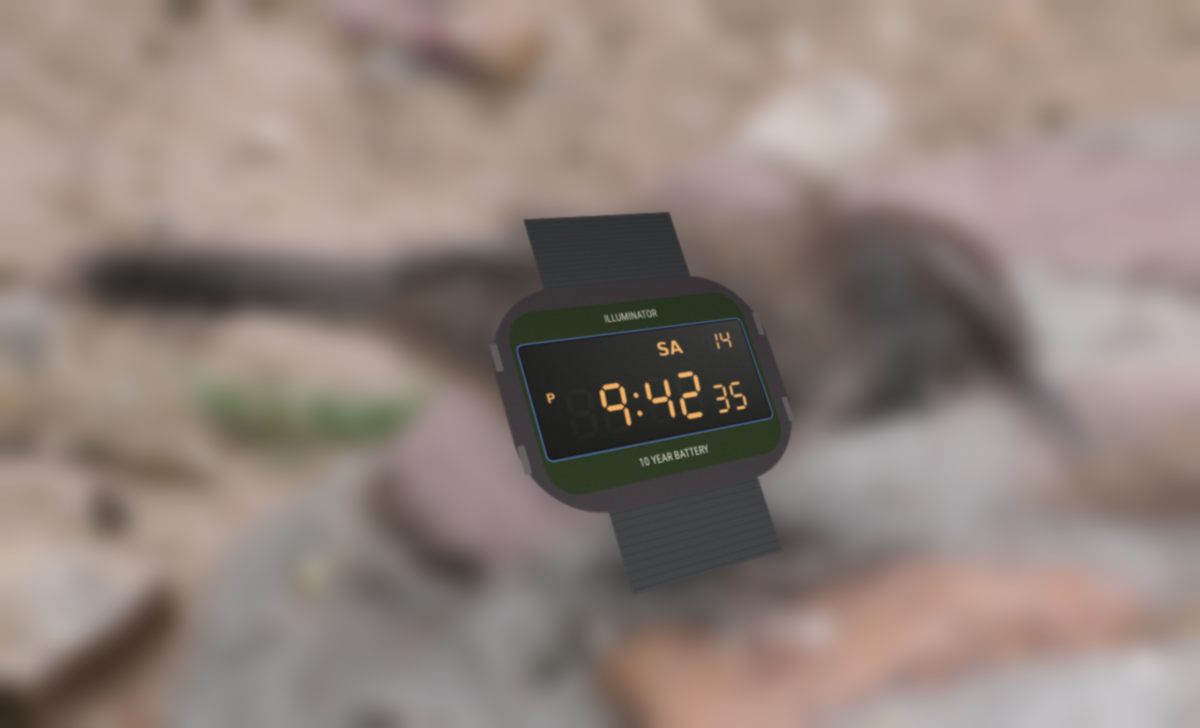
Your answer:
h=9 m=42 s=35
